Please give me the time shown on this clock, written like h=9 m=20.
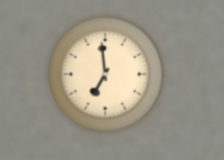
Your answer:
h=6 m=59
